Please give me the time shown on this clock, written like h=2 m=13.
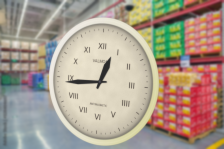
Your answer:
h=12 m=44
